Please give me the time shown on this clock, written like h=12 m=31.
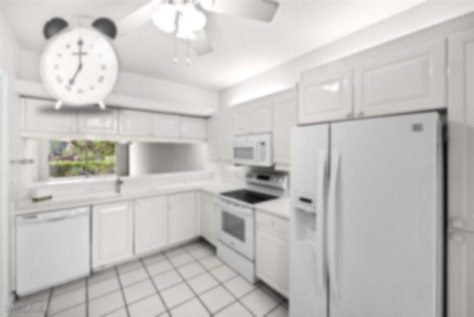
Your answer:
h=7 m=0
